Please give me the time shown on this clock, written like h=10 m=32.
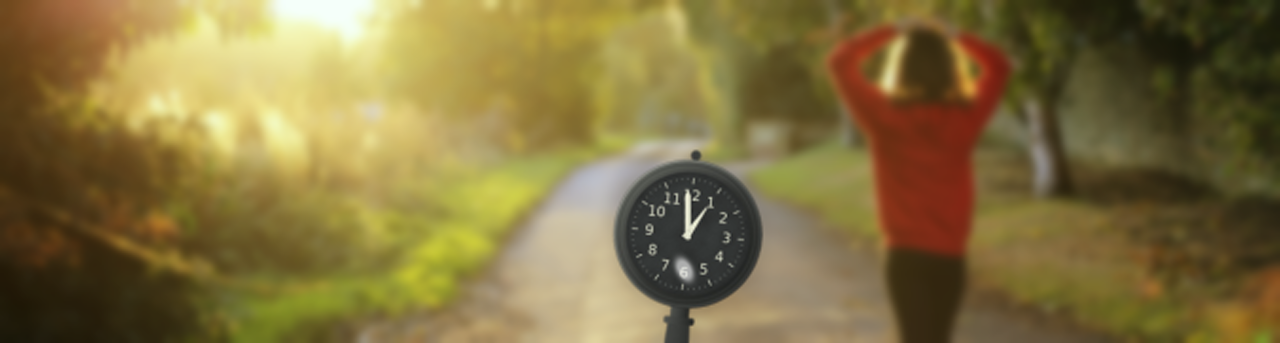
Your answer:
h=12 m=59
